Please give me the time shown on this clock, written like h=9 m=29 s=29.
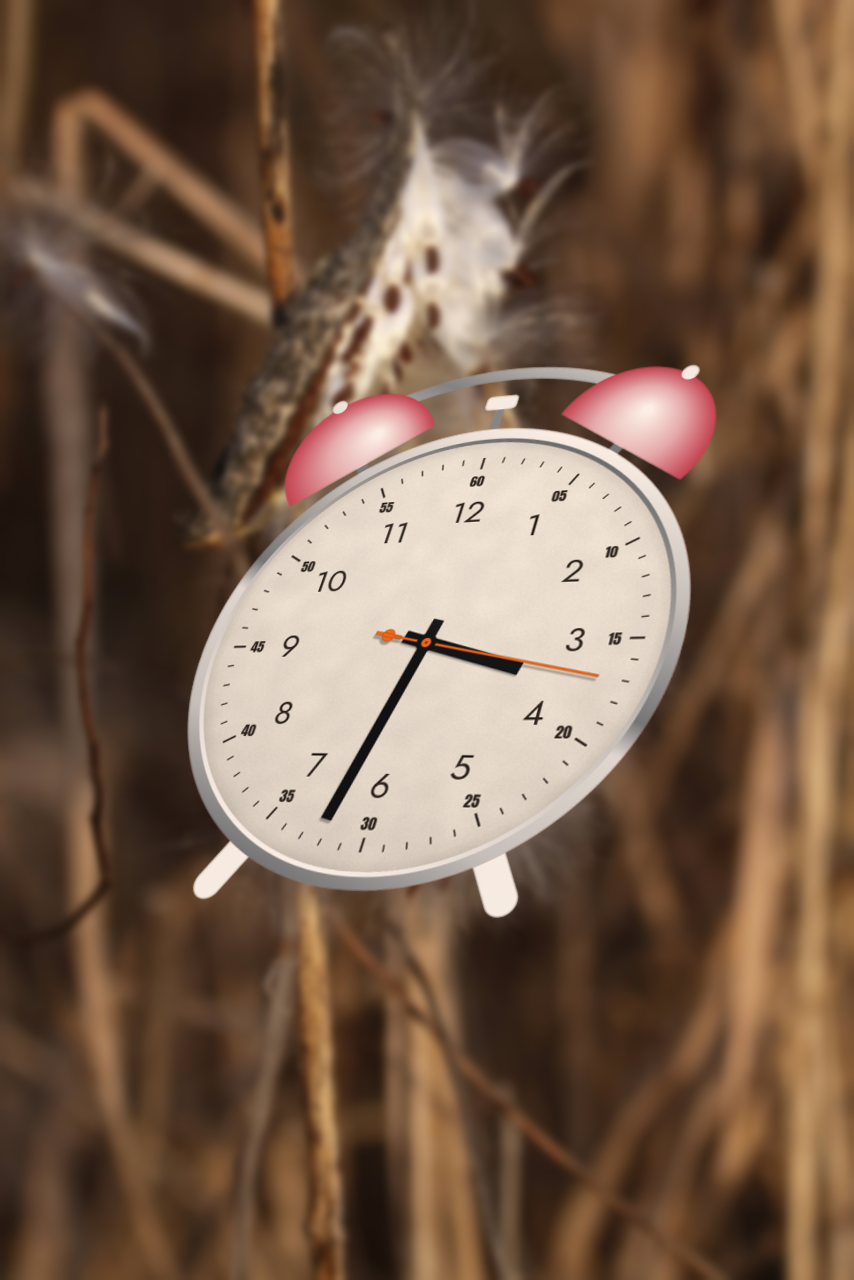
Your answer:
h=3 m=32 s=17
